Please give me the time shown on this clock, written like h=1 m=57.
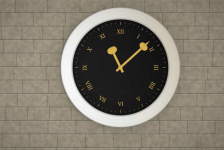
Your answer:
h=11 m=8
